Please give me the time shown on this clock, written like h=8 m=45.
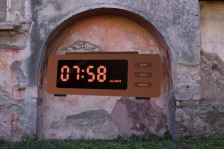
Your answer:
h=7 m=58
